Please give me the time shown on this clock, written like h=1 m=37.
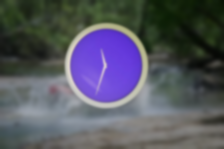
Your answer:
h=11 m=33
